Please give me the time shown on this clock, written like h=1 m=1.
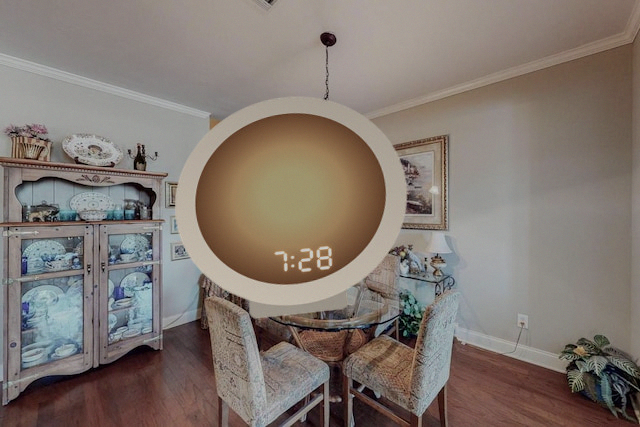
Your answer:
h=7 m=28
